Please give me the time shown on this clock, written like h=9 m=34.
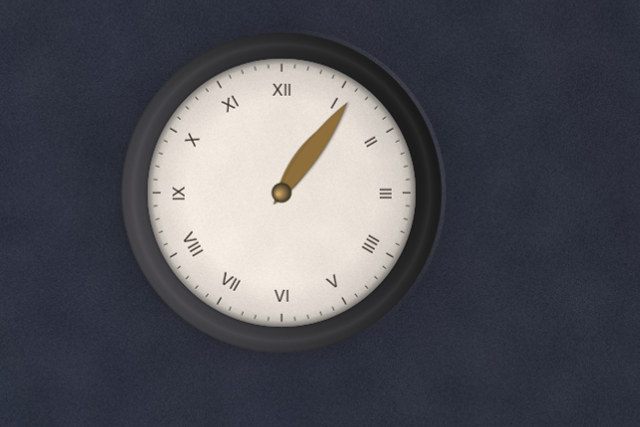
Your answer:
h=1 m=6
